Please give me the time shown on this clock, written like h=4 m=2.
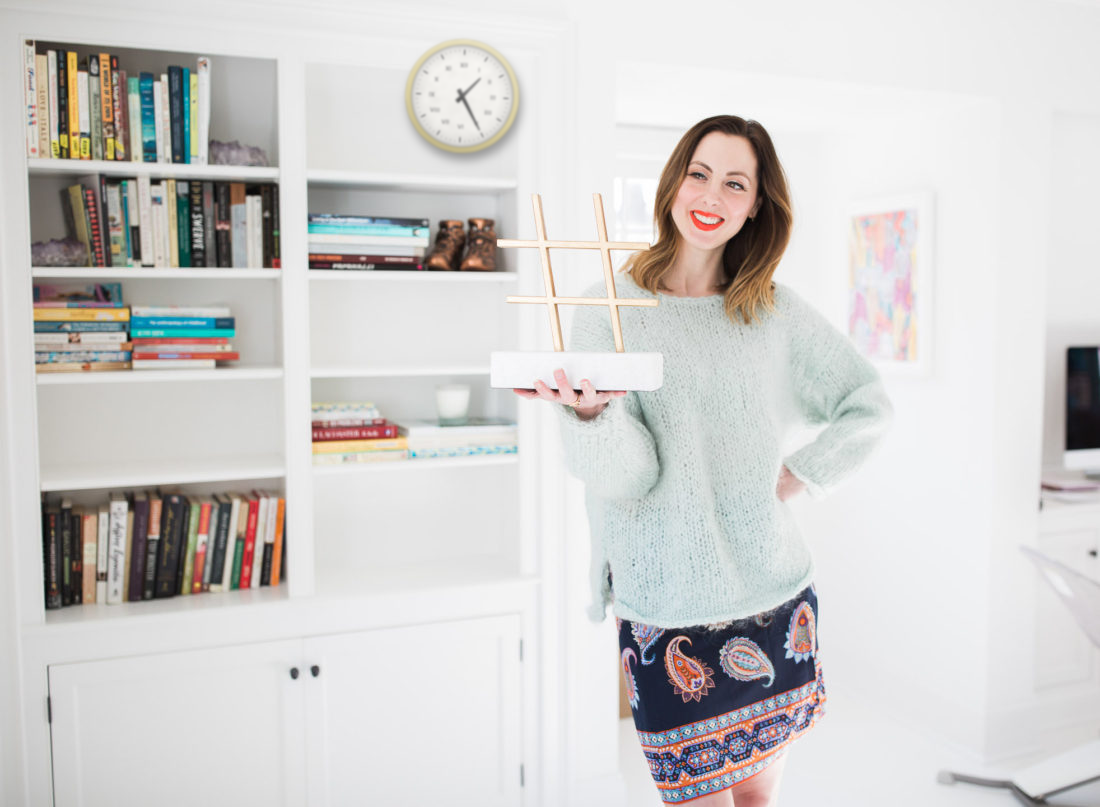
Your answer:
h=1 m=25
